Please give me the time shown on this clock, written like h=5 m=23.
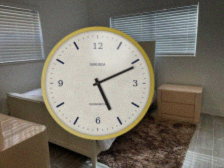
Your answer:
h=5 m=11
